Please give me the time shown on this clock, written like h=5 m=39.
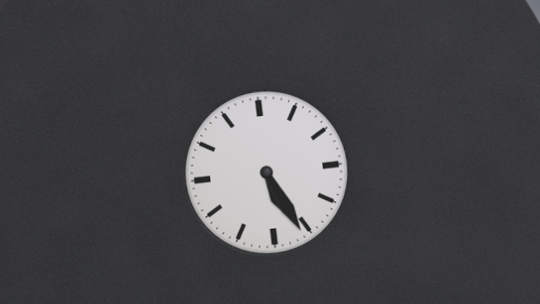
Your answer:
h=5 m=26
